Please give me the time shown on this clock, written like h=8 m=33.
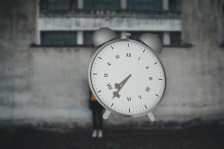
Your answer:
h=7 m=36
